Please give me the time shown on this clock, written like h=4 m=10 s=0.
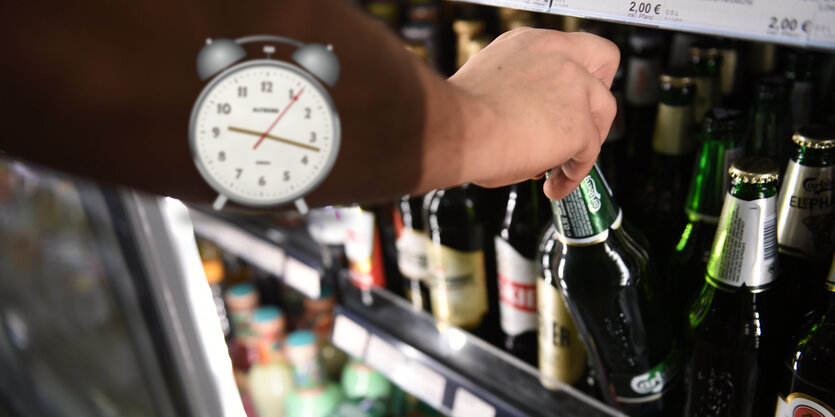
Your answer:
h=9 m=17 s=6
